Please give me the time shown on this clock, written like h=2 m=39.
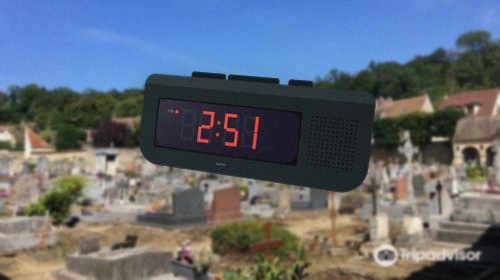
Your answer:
h=2 m=51
